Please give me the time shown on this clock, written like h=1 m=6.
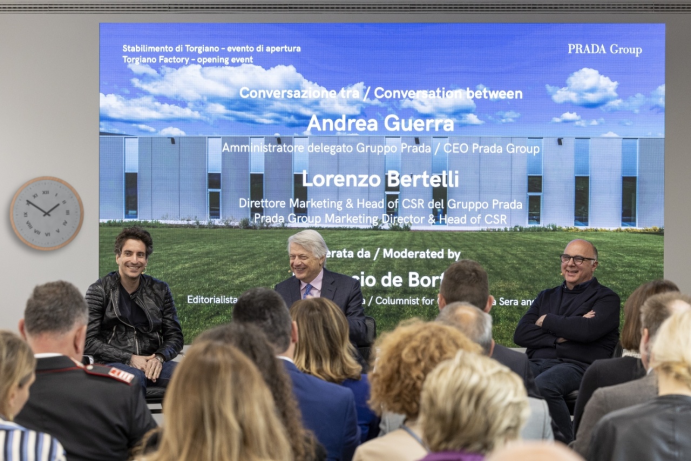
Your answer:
h=1 m=51
